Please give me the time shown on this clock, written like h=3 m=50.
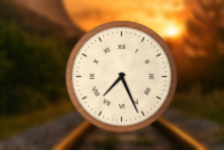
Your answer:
h=7 m=26
